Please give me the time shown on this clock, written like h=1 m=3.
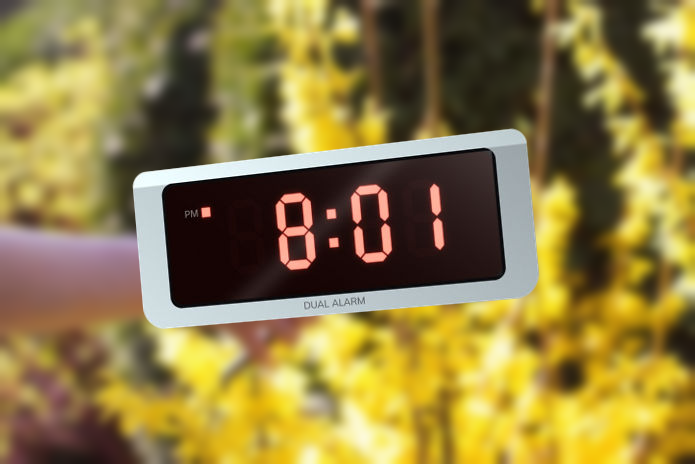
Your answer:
h=8 m=1
